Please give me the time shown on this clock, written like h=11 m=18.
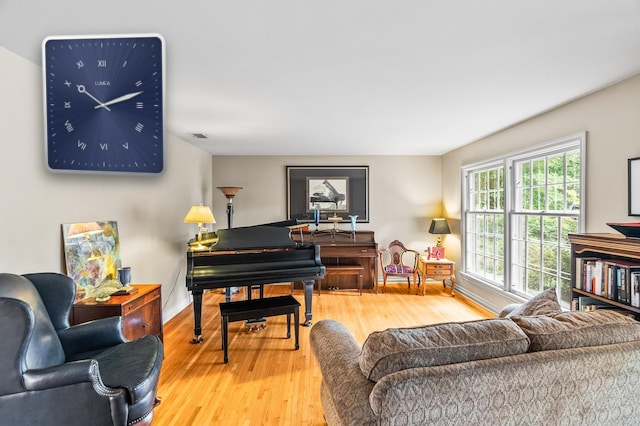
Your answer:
h=10 m=12
